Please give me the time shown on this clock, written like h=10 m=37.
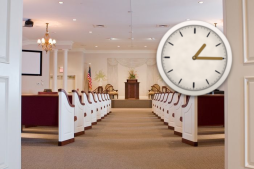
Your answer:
h=1 m=15
